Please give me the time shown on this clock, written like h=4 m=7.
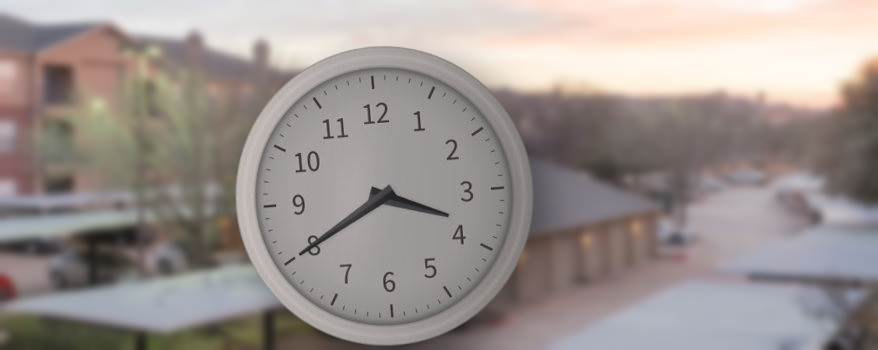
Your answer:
h=3 m=40
